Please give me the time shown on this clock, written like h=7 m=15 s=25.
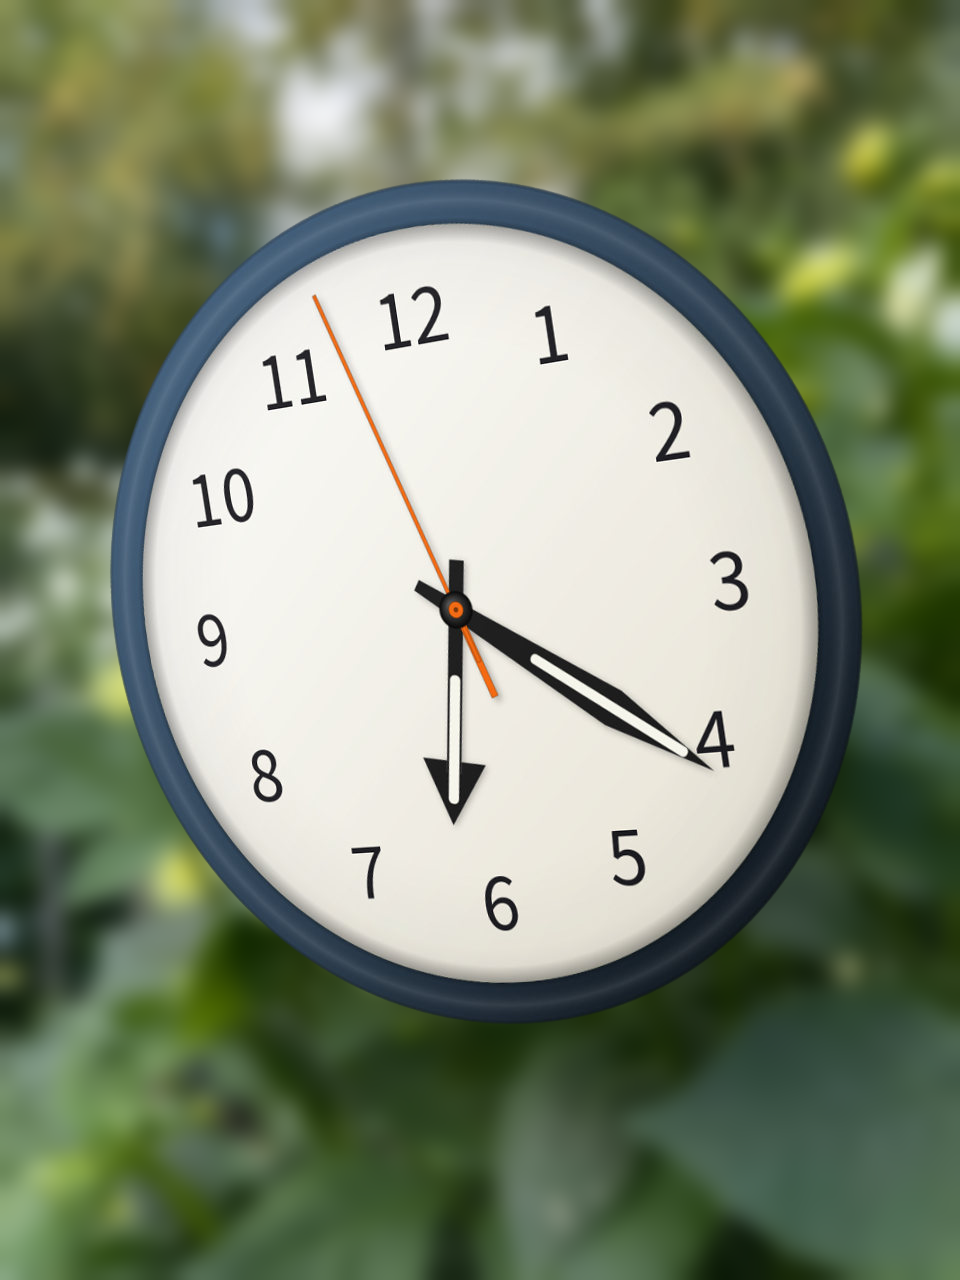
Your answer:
h=6 m=20 s=57
